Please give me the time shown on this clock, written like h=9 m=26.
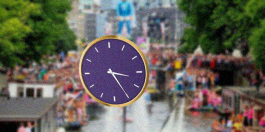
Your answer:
h=3 m=25
